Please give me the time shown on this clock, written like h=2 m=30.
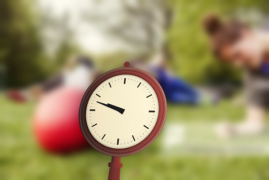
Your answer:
h=9 m=48
